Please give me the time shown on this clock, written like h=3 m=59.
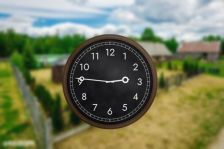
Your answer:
h=2 m=46
